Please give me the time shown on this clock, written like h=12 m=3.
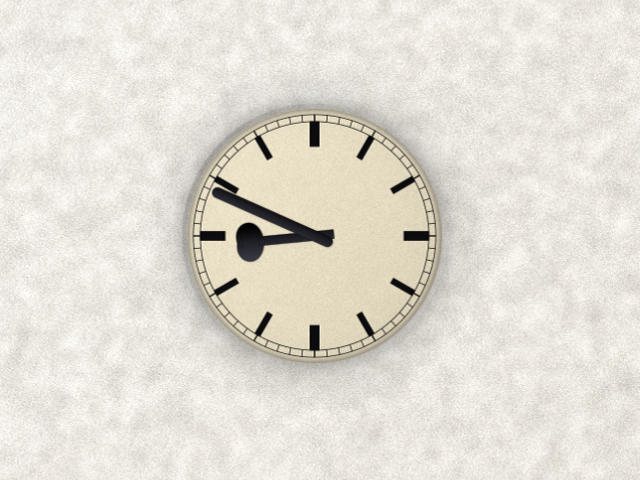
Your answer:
h=8 m=49
